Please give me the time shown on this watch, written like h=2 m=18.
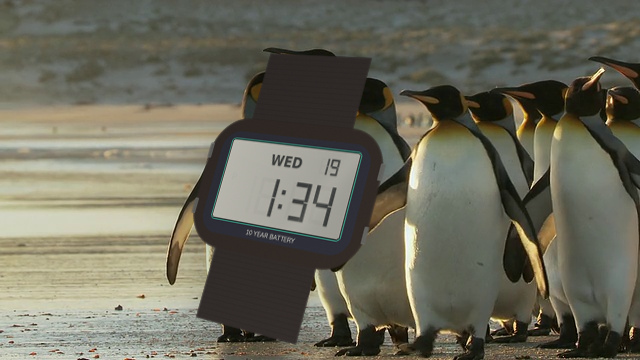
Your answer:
h=1 m=34
